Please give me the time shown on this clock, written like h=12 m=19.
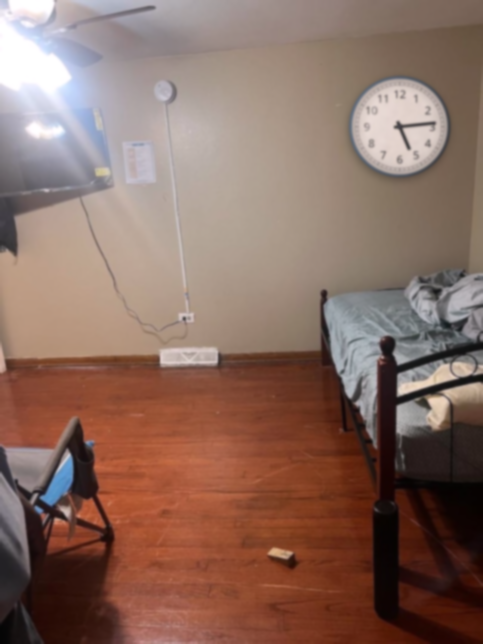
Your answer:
h=5 m=14
